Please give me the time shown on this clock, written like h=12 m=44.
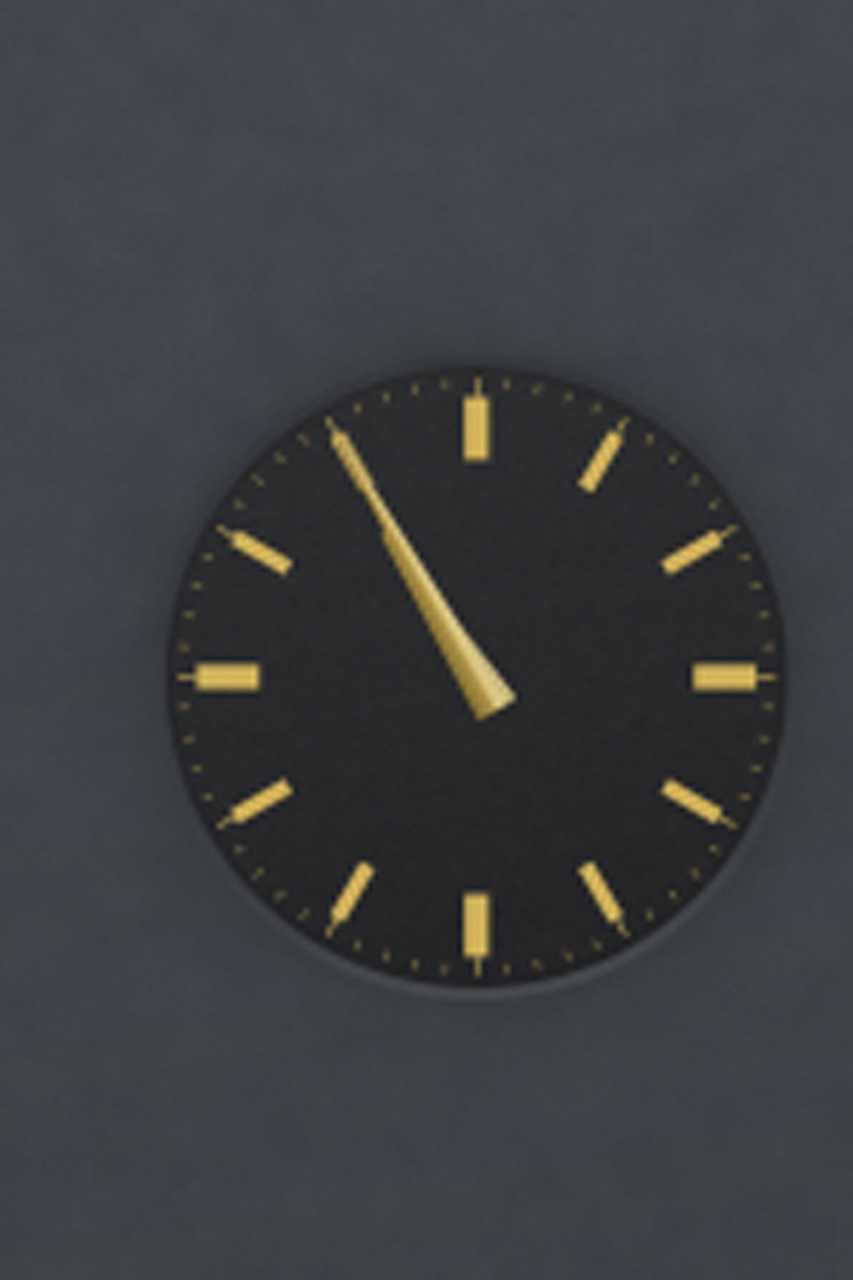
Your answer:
h=10 m=55
